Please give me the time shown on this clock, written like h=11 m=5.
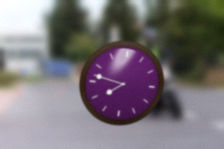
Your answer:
h=7 m=47
